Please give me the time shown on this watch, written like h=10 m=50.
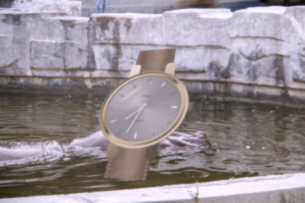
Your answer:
h=7 m=33
